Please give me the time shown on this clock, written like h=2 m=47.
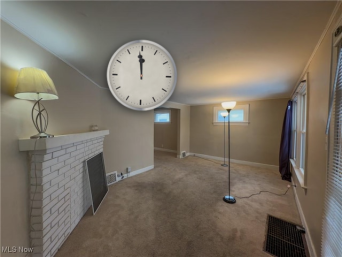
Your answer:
h=11 m=59
